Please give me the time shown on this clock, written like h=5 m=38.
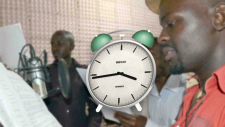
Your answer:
h=3 m=44
